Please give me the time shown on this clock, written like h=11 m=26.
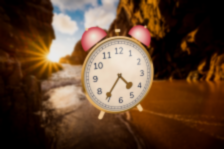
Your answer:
h=4 m=36
